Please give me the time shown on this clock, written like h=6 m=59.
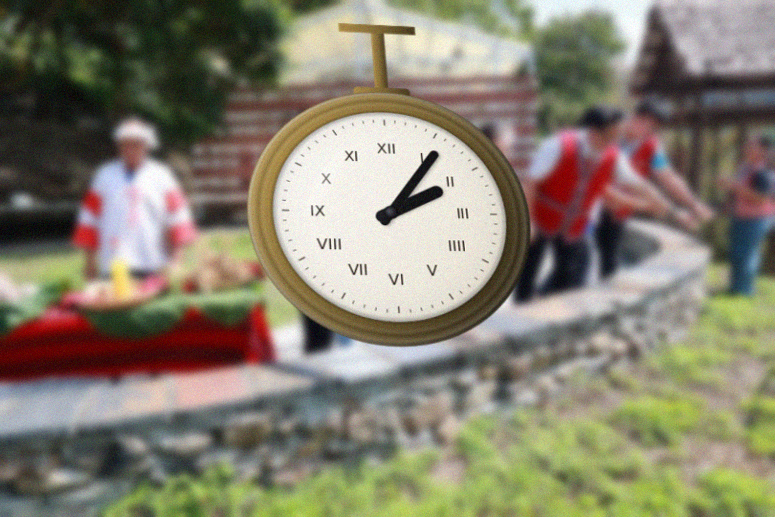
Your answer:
h=2 m=6
